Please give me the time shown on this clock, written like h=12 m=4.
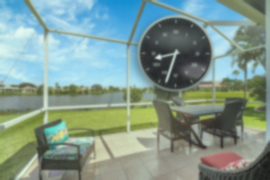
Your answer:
h=8 m=33
